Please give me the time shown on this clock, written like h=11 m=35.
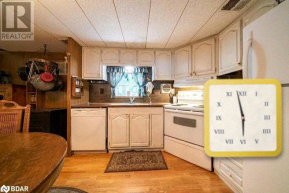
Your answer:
h=5 m=58
